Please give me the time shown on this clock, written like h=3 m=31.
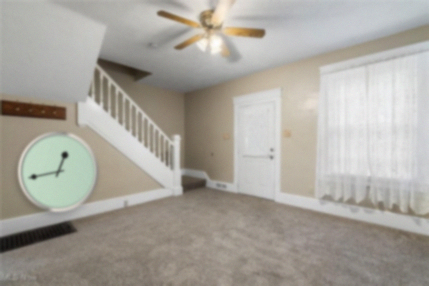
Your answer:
h=12 m=43
